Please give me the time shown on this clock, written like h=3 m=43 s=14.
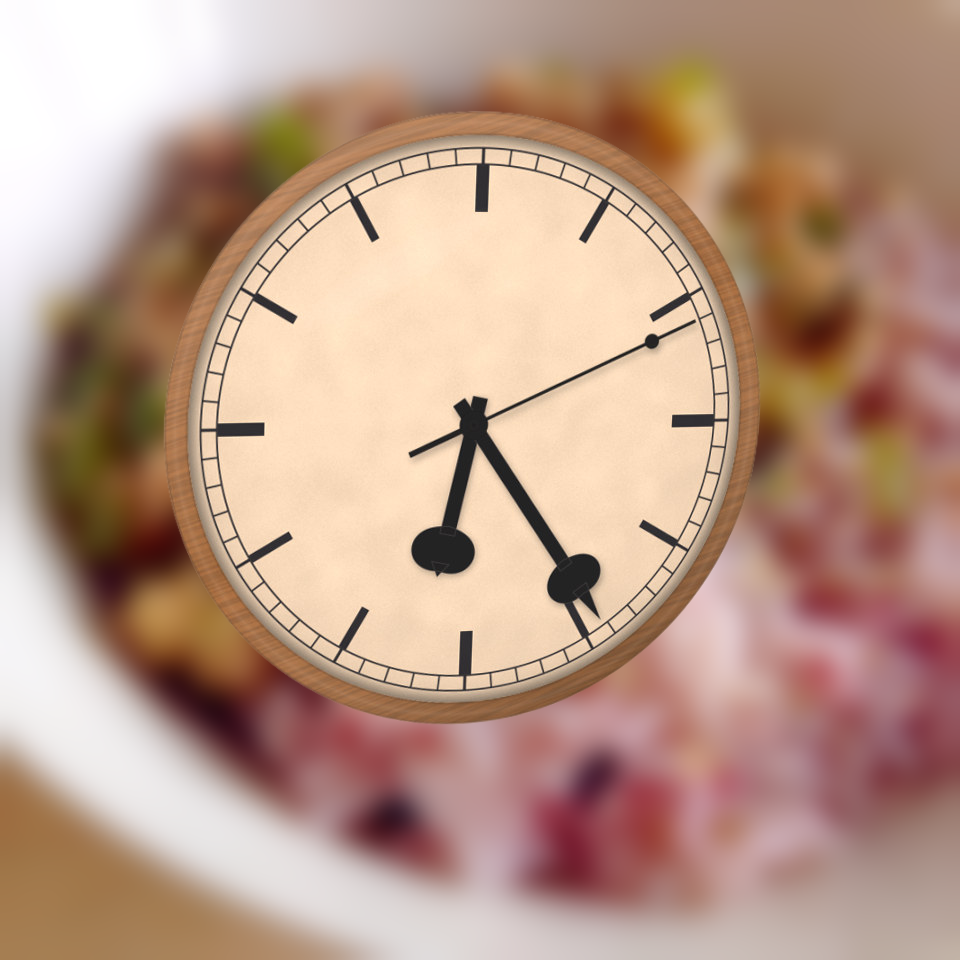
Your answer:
h=6 m=24 s=11
